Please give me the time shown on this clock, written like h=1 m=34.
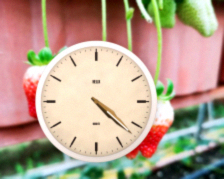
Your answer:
h=4 m=22
